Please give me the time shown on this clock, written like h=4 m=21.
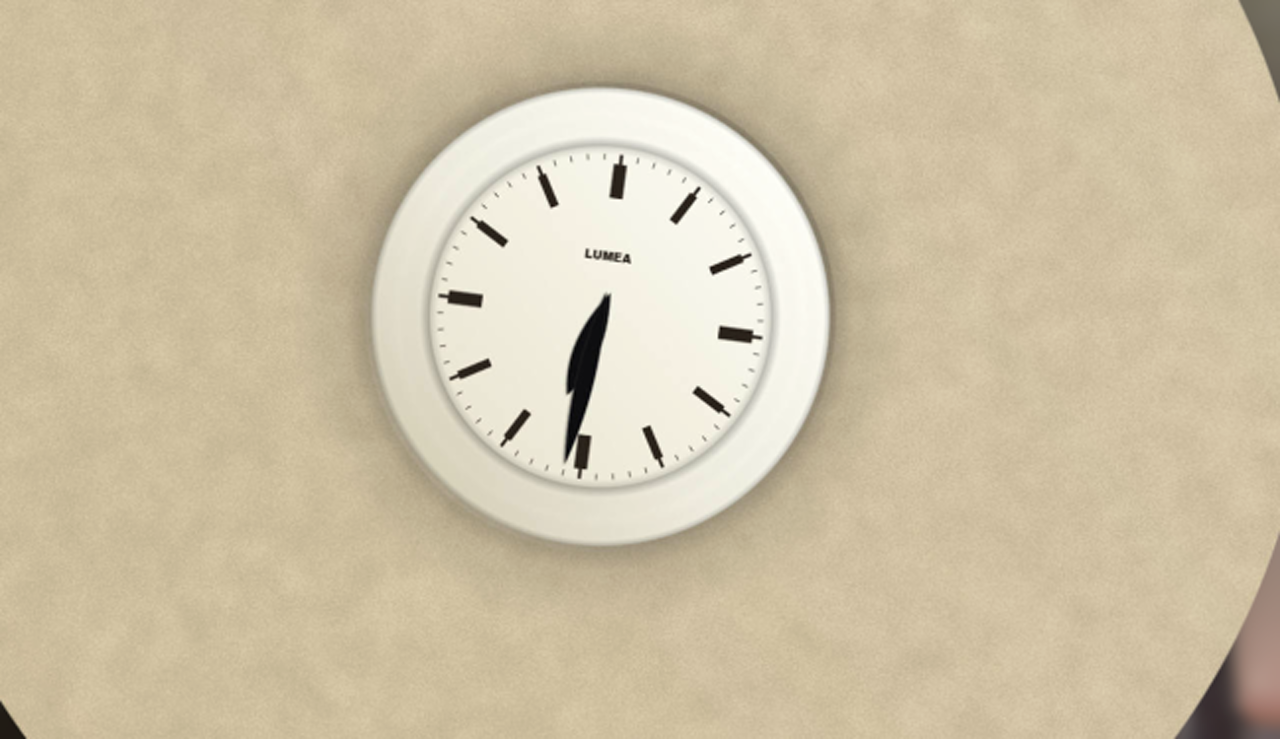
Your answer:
h=6 m=31
